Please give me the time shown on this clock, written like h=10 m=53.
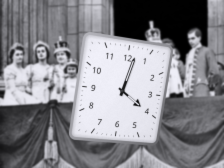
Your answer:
h=4 m=2
